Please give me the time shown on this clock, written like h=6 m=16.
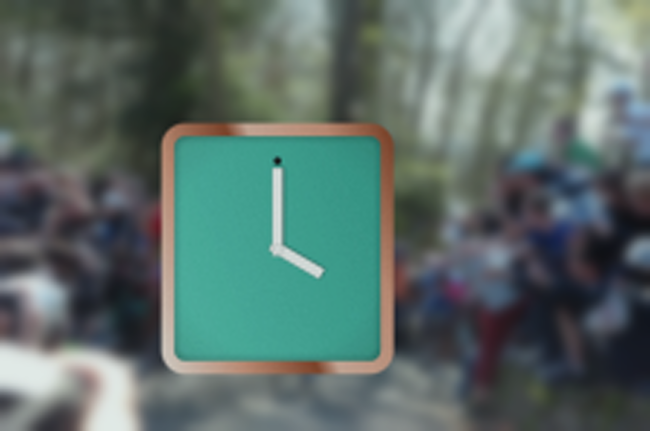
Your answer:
h=4 m=0
